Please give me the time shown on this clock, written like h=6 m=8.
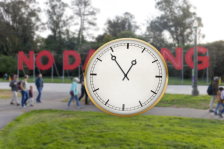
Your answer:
h=12 m=54
